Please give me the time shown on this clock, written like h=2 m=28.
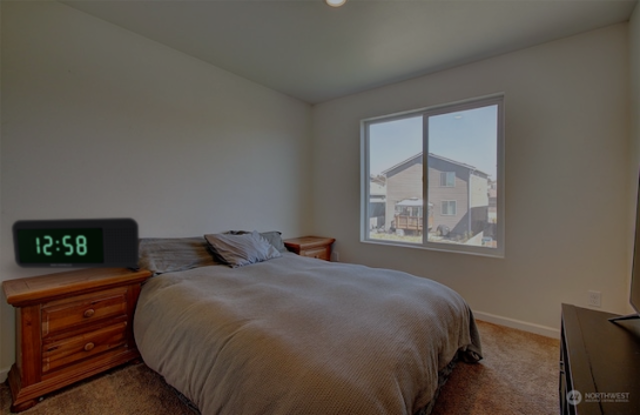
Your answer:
h=12 m=58
